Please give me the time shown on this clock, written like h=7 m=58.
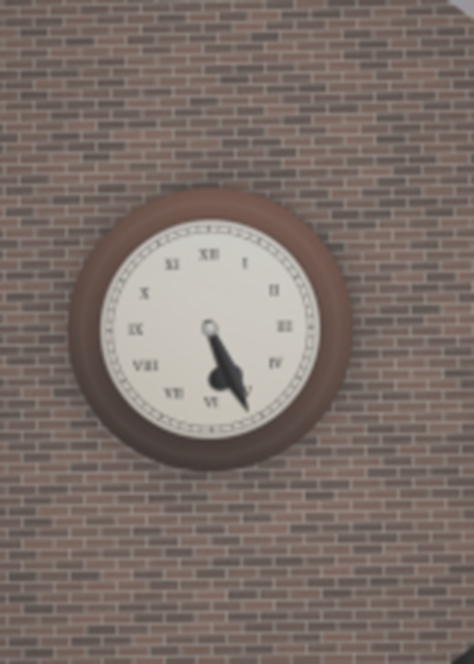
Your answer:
h=5 m=26
